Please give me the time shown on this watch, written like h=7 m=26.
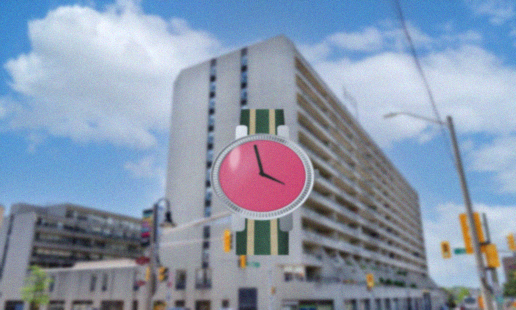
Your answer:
h=3 m=58
